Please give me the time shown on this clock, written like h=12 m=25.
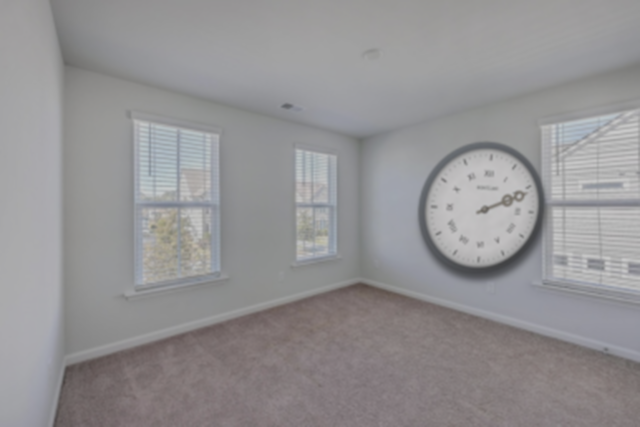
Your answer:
h=2 m=11
